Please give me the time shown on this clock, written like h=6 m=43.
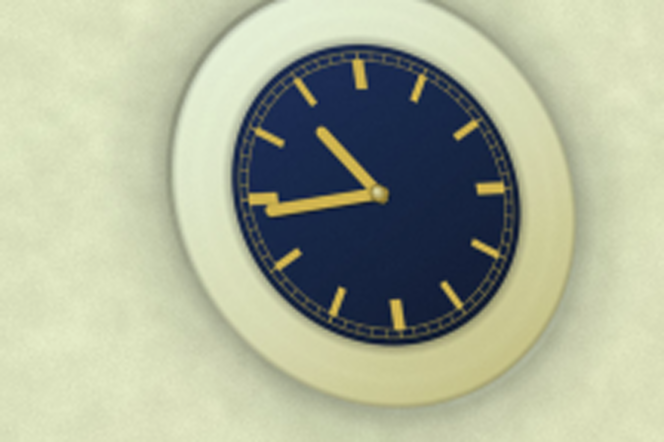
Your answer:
h=10 m=44
